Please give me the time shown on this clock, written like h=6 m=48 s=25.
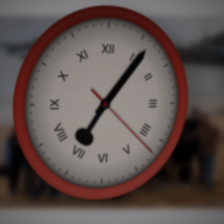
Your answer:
h=7 m=6 s=22
